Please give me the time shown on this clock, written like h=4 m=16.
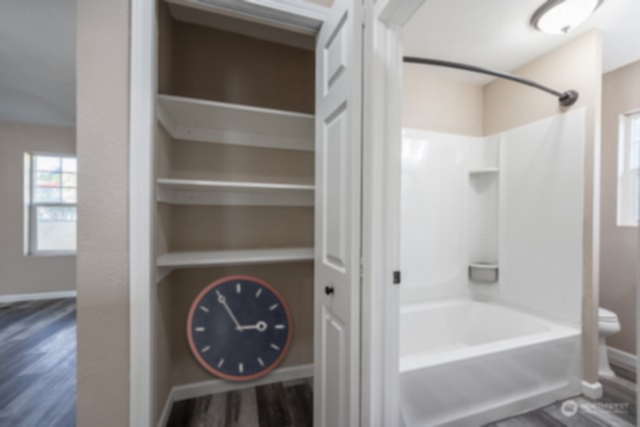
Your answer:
h=2 m=55
